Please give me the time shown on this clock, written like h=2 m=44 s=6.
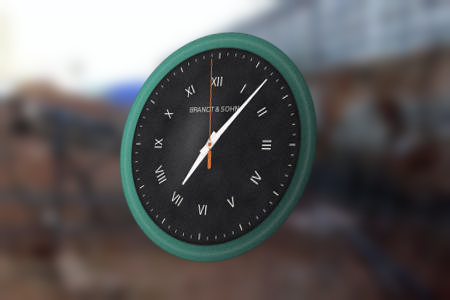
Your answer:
h=7 m=6 s=59
